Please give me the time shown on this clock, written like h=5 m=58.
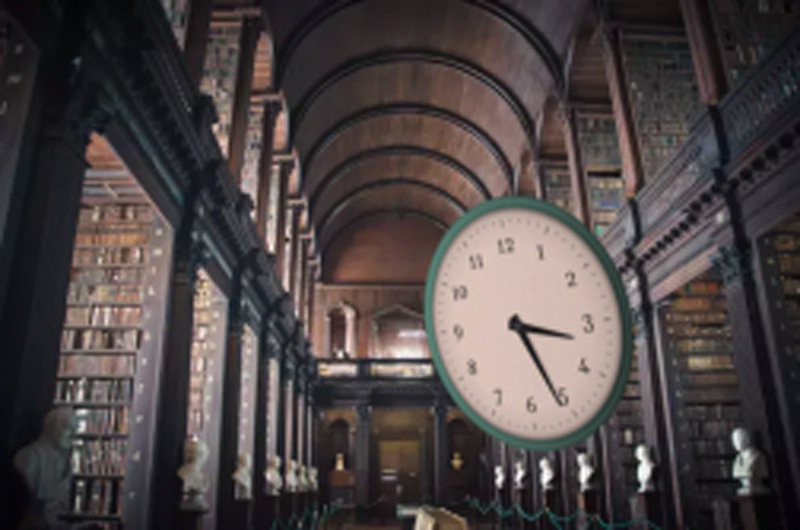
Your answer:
h=3 m=26
